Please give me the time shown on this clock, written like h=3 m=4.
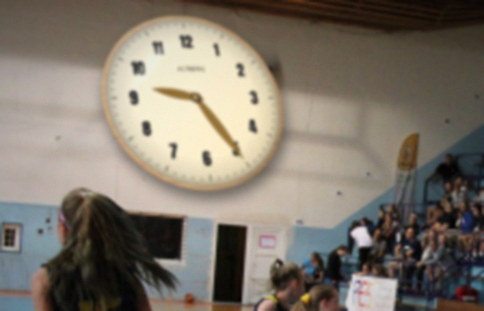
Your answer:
h=9 m=25
